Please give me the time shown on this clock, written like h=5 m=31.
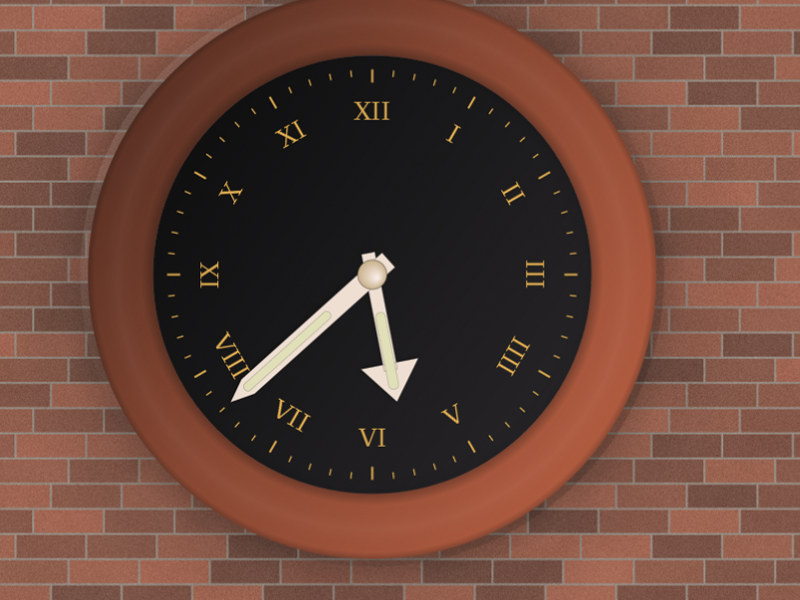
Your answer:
h=5 m=38
